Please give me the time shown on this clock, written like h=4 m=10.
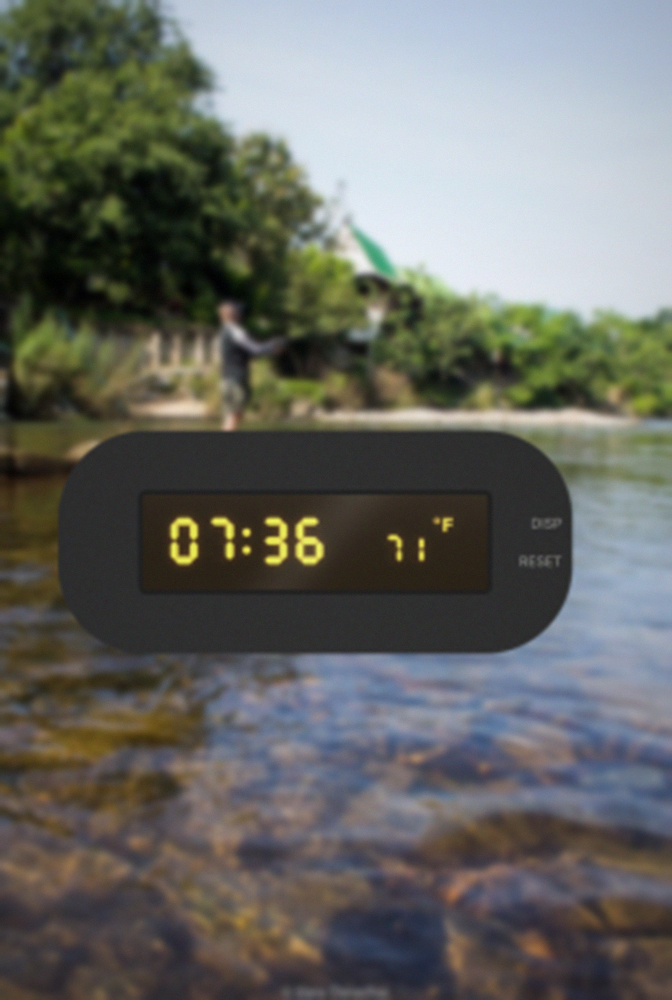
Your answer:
h=7 m=36
